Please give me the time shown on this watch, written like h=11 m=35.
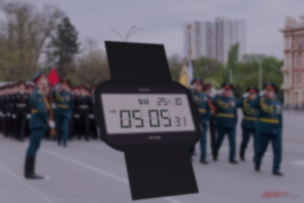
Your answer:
h=5 m=5
